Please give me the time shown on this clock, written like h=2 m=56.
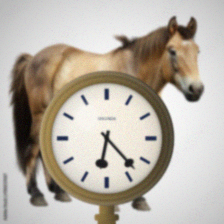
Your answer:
h=6 m=23
